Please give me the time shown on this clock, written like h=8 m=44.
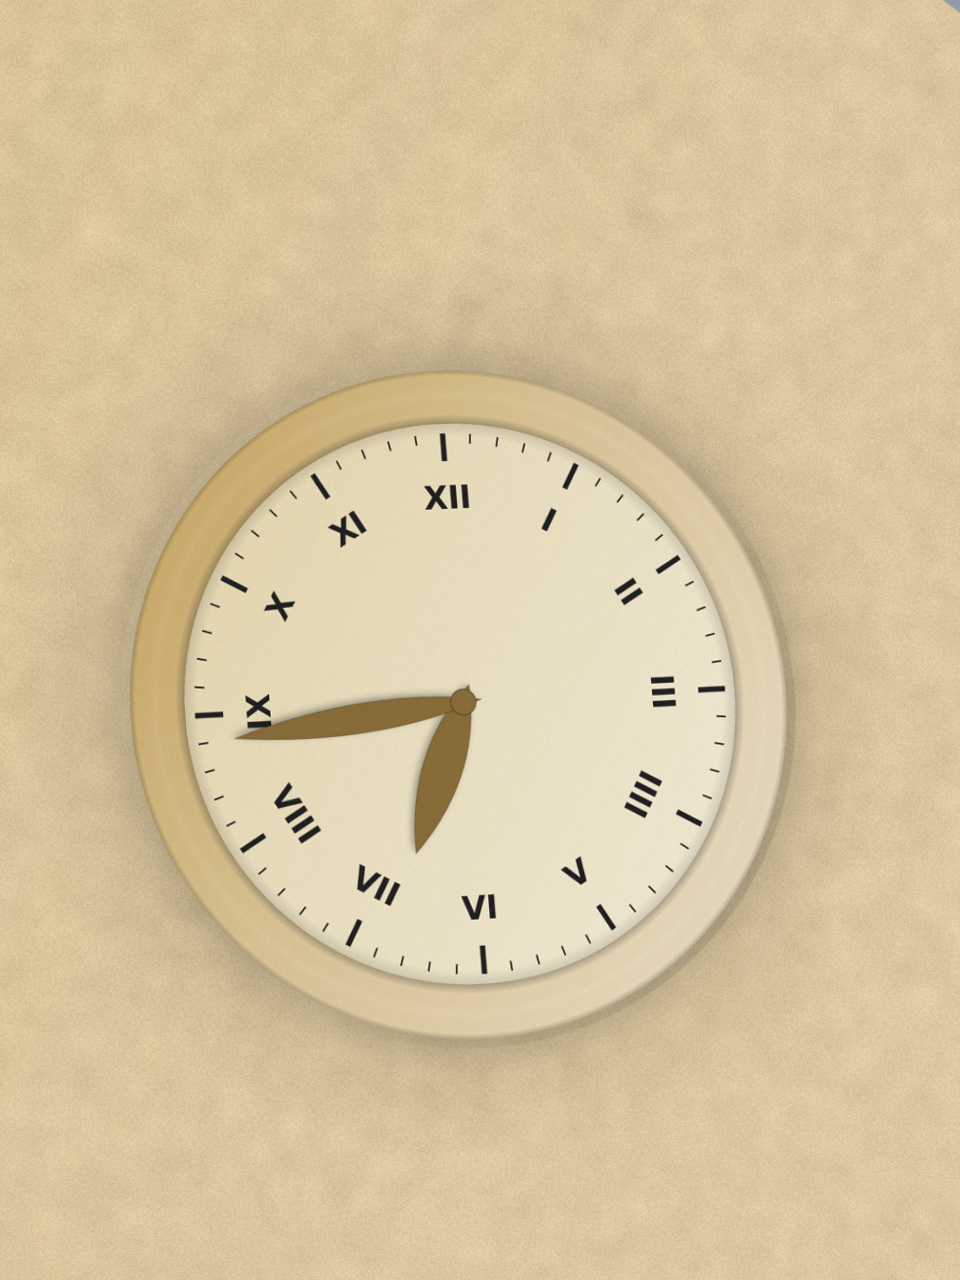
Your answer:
h=6 m=44
